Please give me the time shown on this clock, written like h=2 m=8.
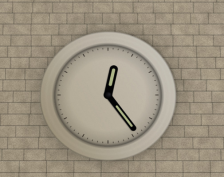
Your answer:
h=12 m=24
